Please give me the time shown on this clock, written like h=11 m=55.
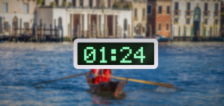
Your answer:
h=1 m=24
